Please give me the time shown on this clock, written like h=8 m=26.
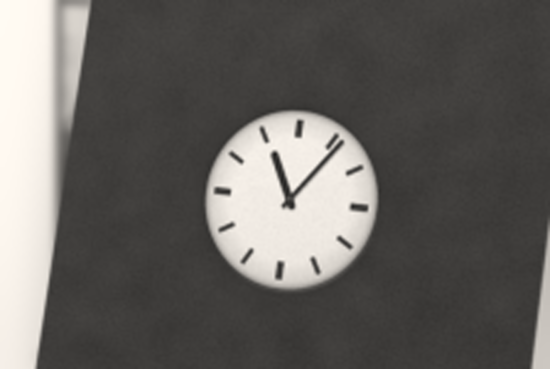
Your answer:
h=11 m=6
